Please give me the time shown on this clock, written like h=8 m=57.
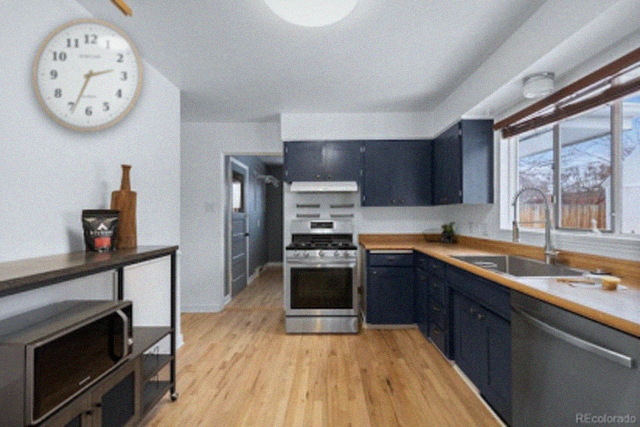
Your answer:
h=2 m=34
